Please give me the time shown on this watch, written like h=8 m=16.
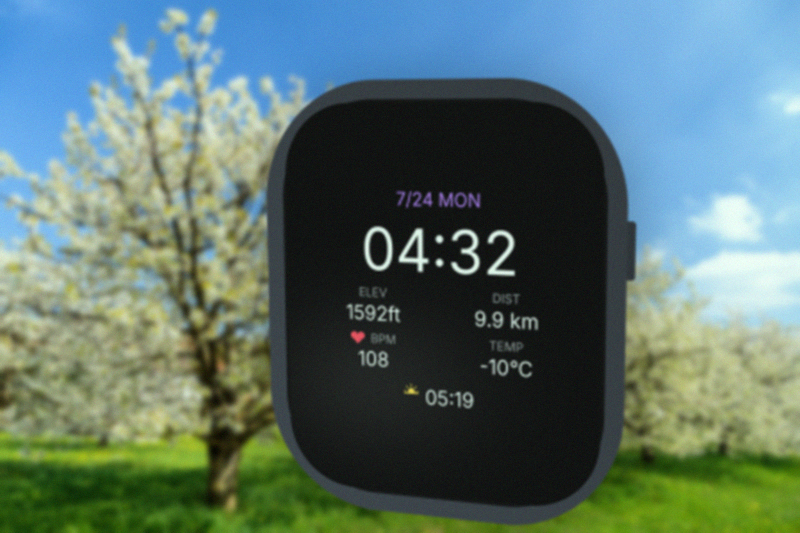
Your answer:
h=4 m=32
